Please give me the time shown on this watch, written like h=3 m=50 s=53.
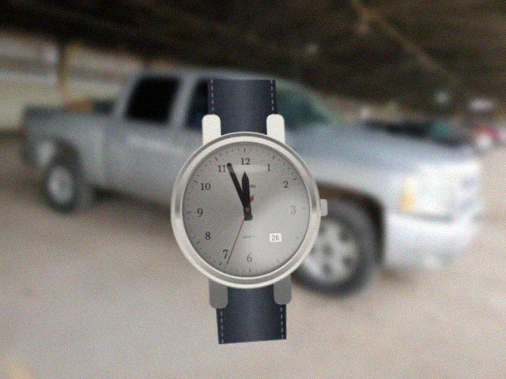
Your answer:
h=11 m=56 s=34
